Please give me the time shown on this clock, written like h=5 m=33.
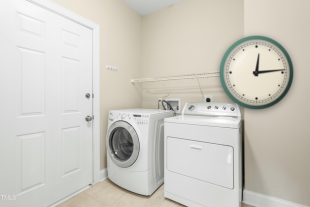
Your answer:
h=12 m=14
